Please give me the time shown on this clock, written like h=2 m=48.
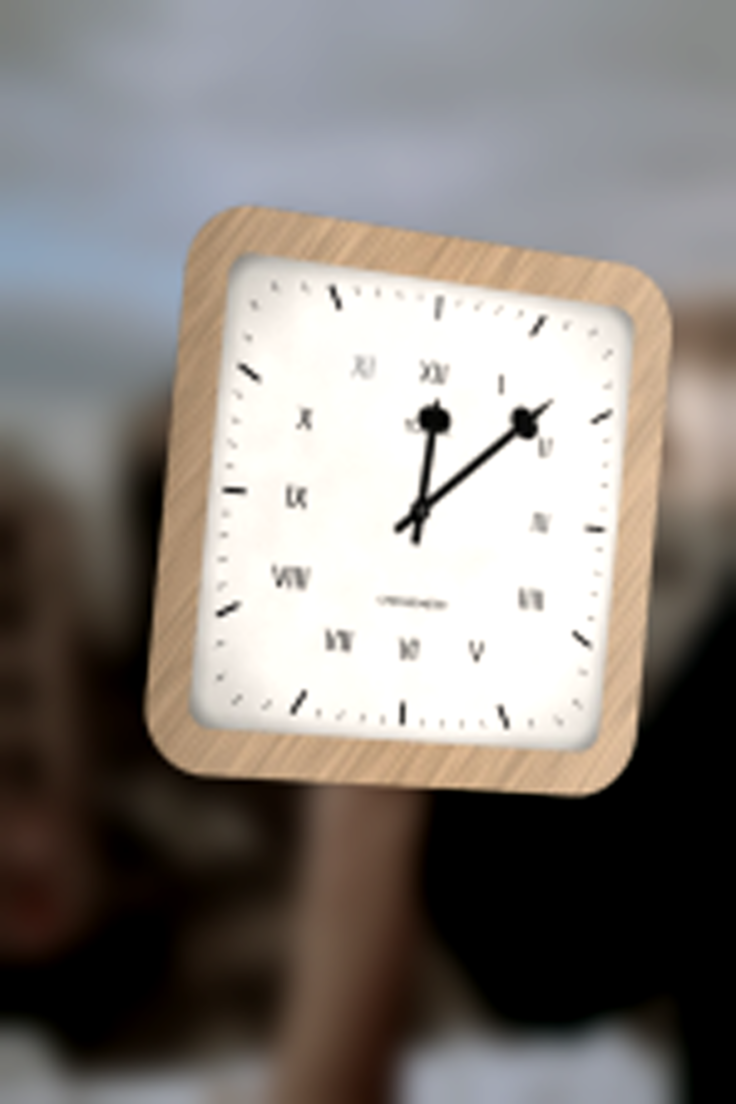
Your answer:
h=12 m=8
